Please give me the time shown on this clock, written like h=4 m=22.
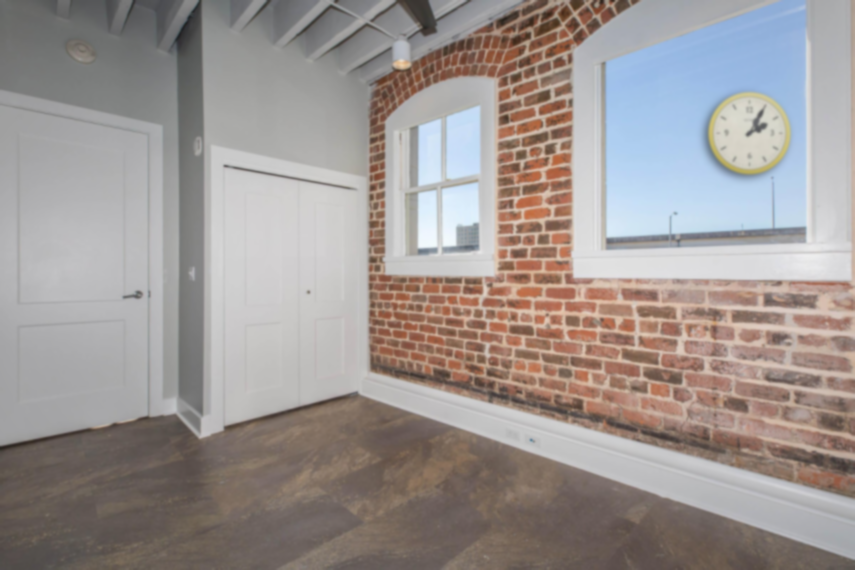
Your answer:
h=2 m=5
